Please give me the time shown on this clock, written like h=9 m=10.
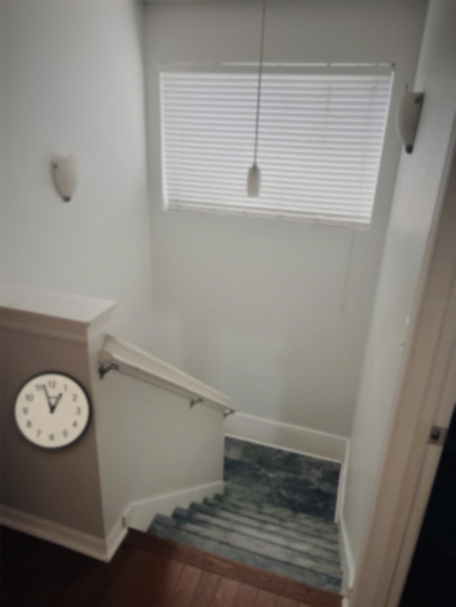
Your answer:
h=12 m=57
